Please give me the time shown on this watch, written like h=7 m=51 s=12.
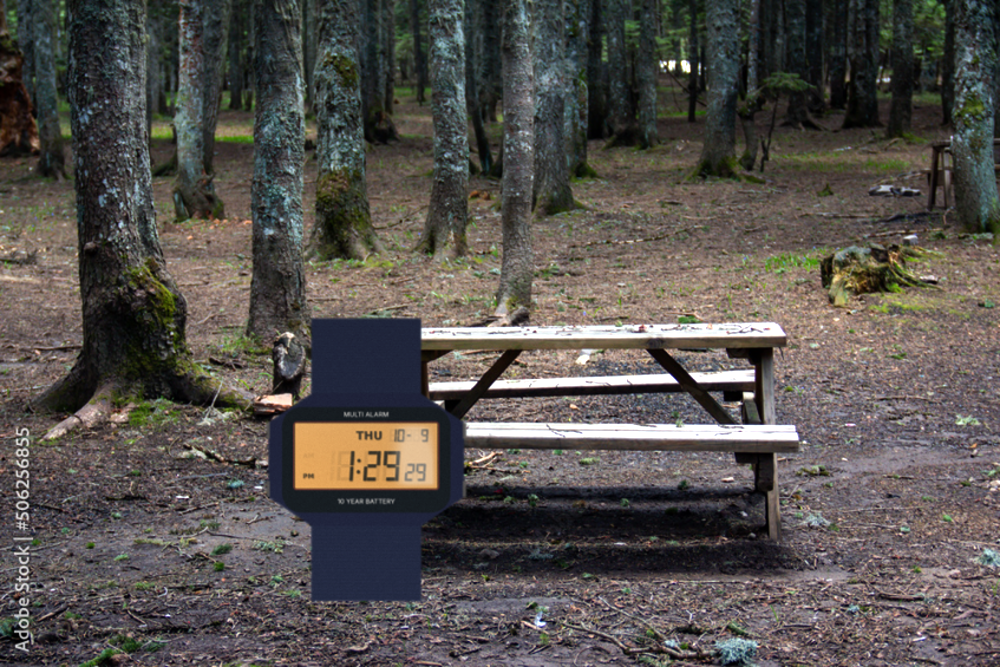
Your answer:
h=1 m=29 s=29
